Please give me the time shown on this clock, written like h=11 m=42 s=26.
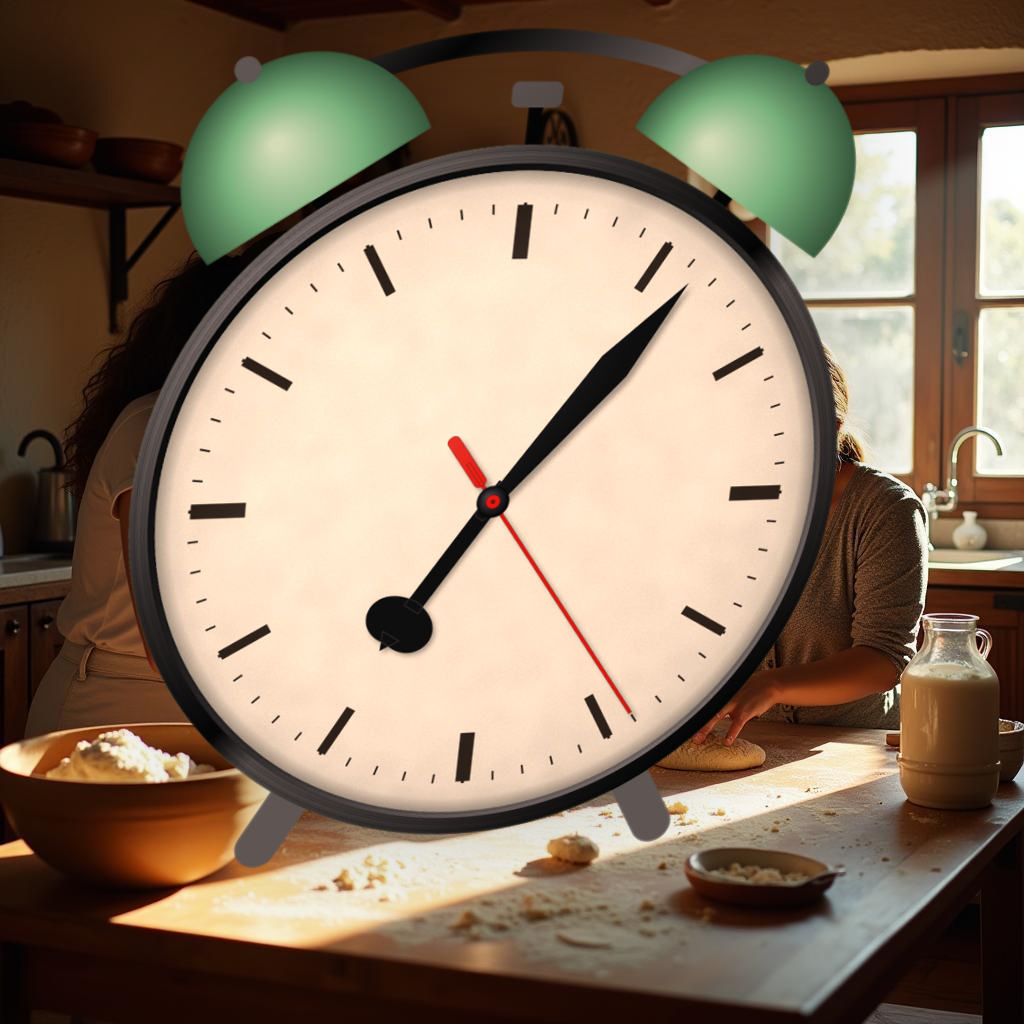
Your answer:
h=7 m=6 s=24
